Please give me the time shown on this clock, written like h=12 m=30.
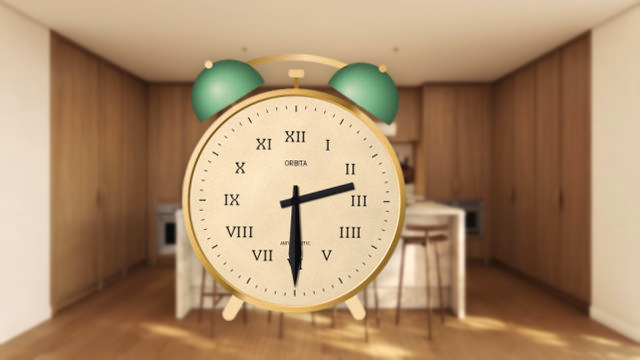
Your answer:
h=2 m=30
